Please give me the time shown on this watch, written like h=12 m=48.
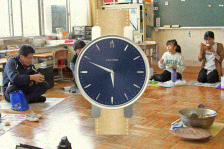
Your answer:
h=5 m=49
